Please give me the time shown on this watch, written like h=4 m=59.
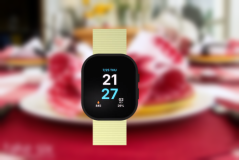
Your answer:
h=21 m=27
